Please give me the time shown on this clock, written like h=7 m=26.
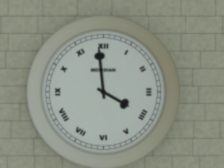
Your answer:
h=3 m=59
